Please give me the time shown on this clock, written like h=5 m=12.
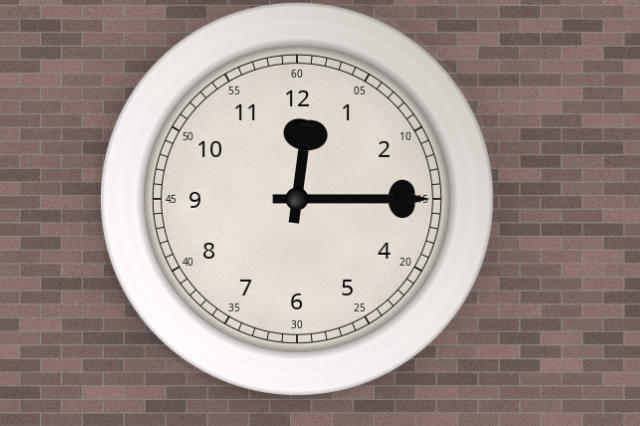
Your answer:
h=12 m=15
